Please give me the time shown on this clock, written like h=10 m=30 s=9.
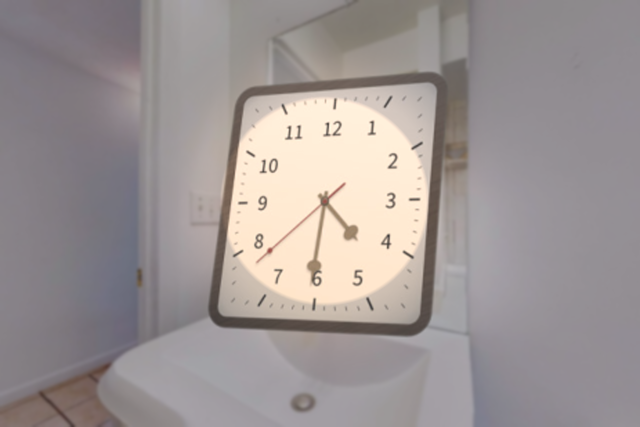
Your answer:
h=4 m=30 s=38
